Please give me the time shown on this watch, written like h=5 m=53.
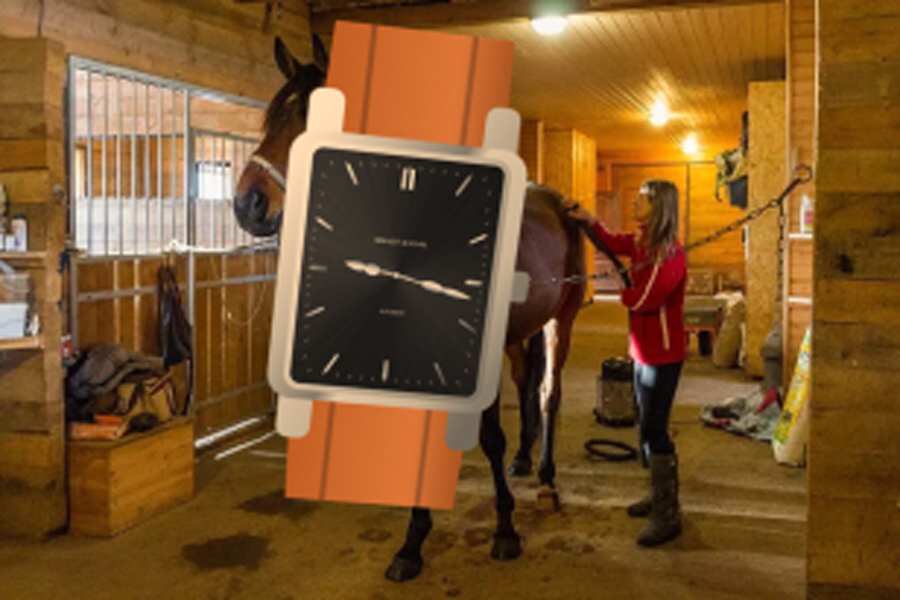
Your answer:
h=9 m=17
